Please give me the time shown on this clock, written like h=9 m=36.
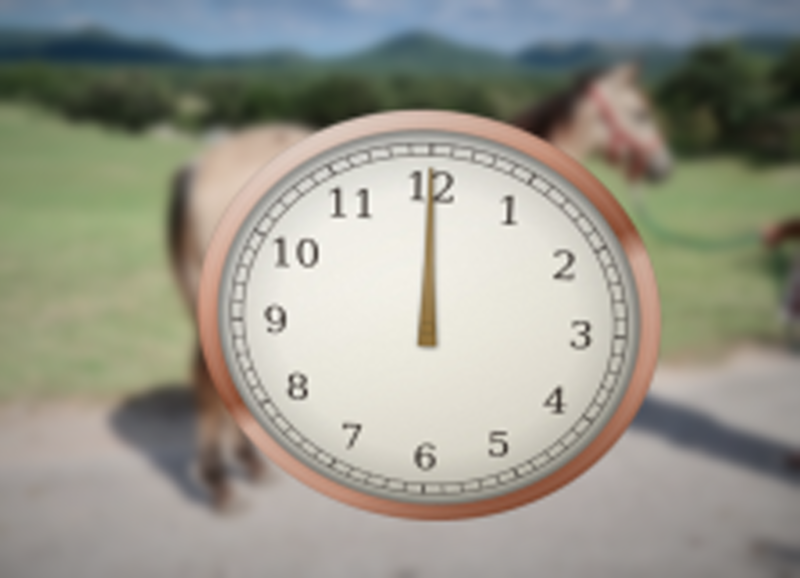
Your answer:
h=12 m=0
